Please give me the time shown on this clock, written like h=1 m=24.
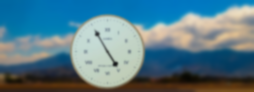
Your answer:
h=4 m=55
